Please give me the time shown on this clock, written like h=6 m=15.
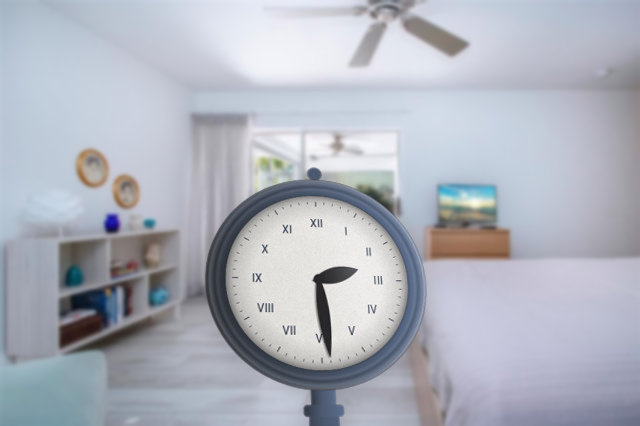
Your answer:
h=2 m=29
